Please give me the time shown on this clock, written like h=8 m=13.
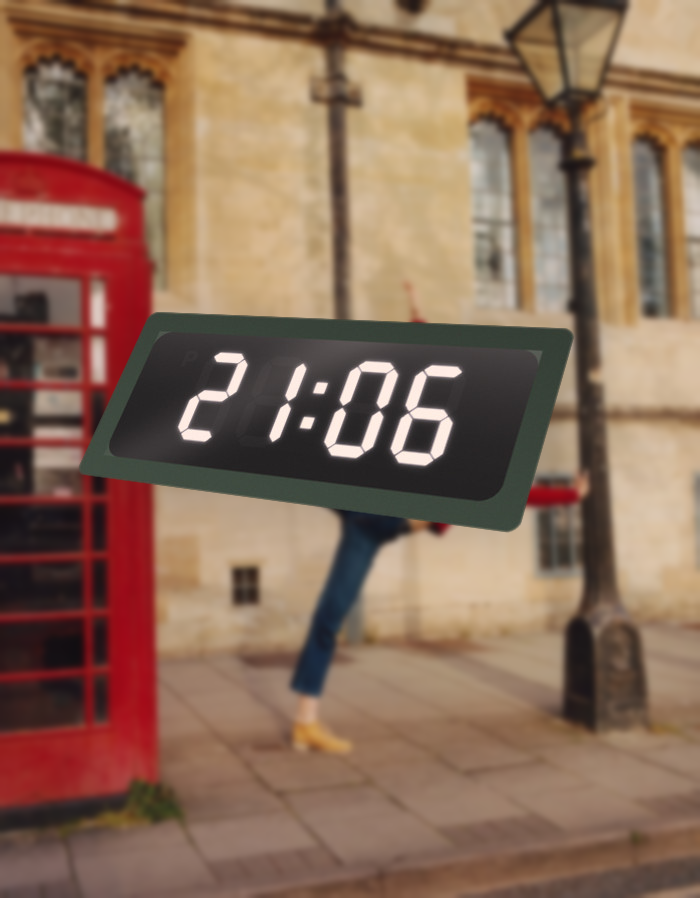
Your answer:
h=21 m=6
